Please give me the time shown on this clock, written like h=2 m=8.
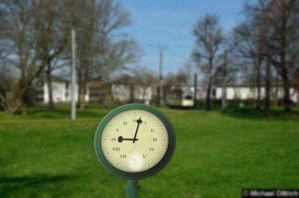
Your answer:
h=9 m=2
